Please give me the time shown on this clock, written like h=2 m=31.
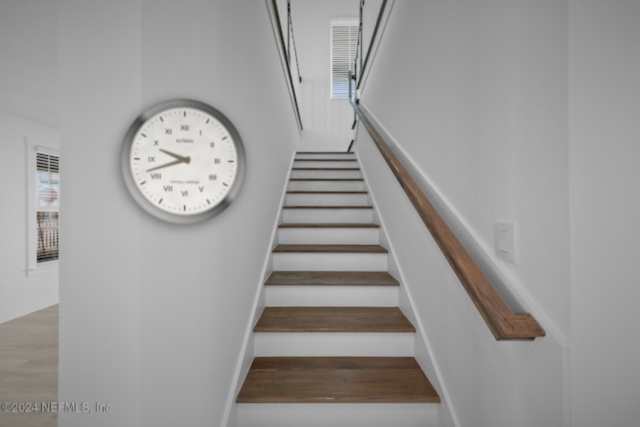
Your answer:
h=9 m=42
